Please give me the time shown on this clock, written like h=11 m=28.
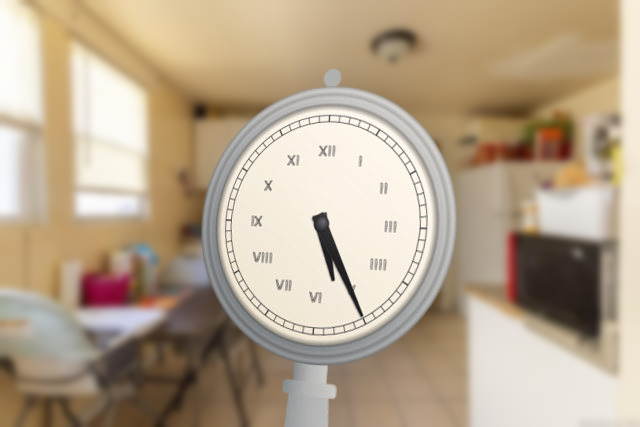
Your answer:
h=5 m=25
